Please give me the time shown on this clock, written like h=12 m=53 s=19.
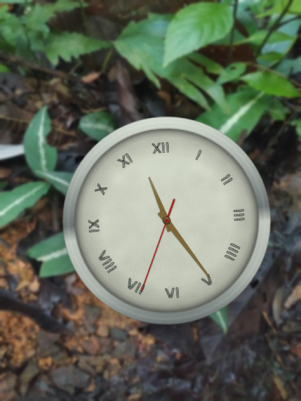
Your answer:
h=11 m=24 s=34
